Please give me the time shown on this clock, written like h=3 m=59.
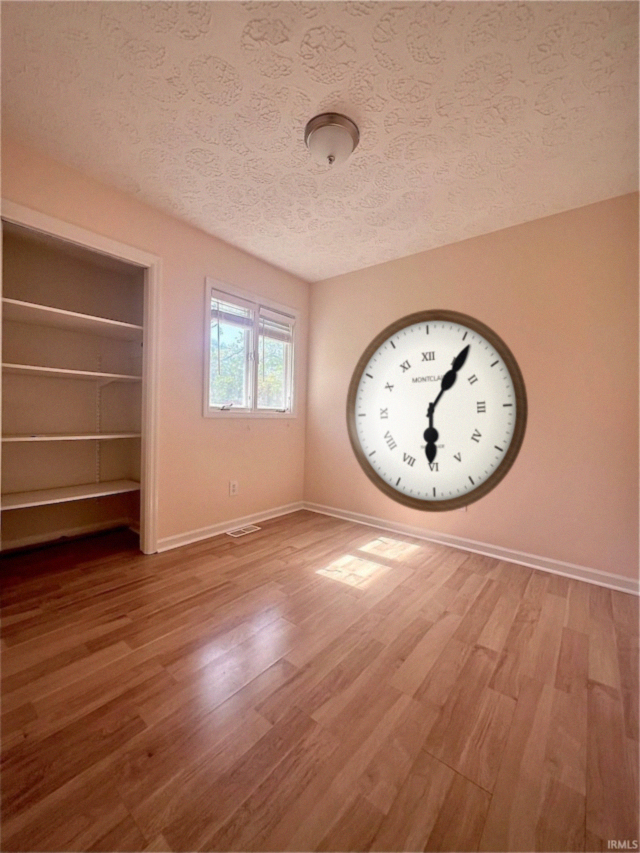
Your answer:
h=6 m=6
